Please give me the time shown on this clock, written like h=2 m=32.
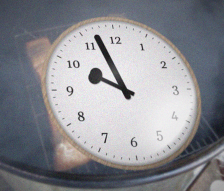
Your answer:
h=9 m=57
